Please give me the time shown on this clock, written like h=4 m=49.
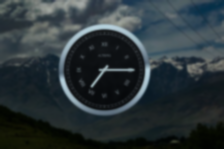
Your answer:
h=7 m=15
